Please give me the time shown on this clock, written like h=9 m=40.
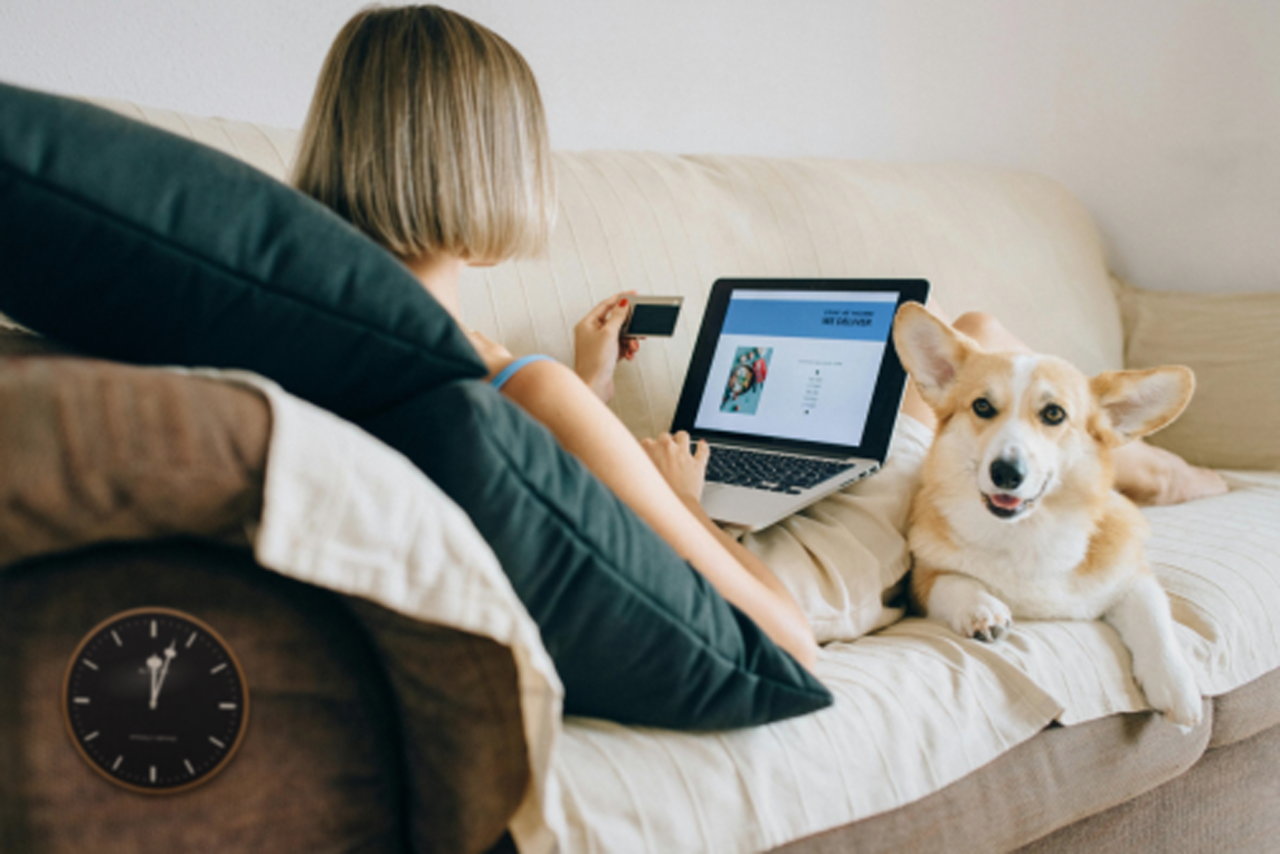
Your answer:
h=12 m=3
